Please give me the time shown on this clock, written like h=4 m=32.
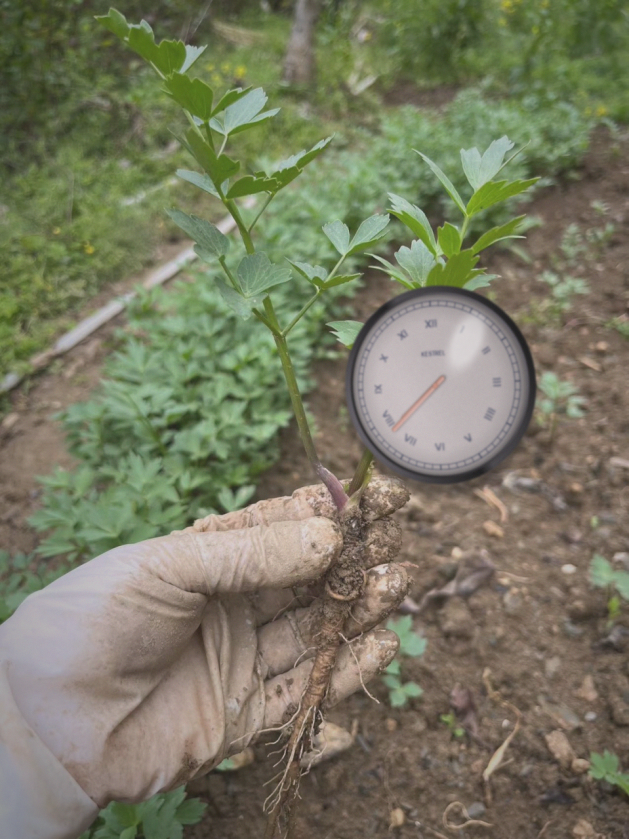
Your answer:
h=7 m=38
